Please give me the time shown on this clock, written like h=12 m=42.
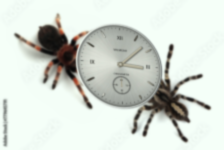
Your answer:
h=3 m=8
